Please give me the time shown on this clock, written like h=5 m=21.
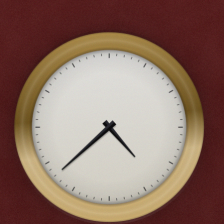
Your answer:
h=4 m=38
